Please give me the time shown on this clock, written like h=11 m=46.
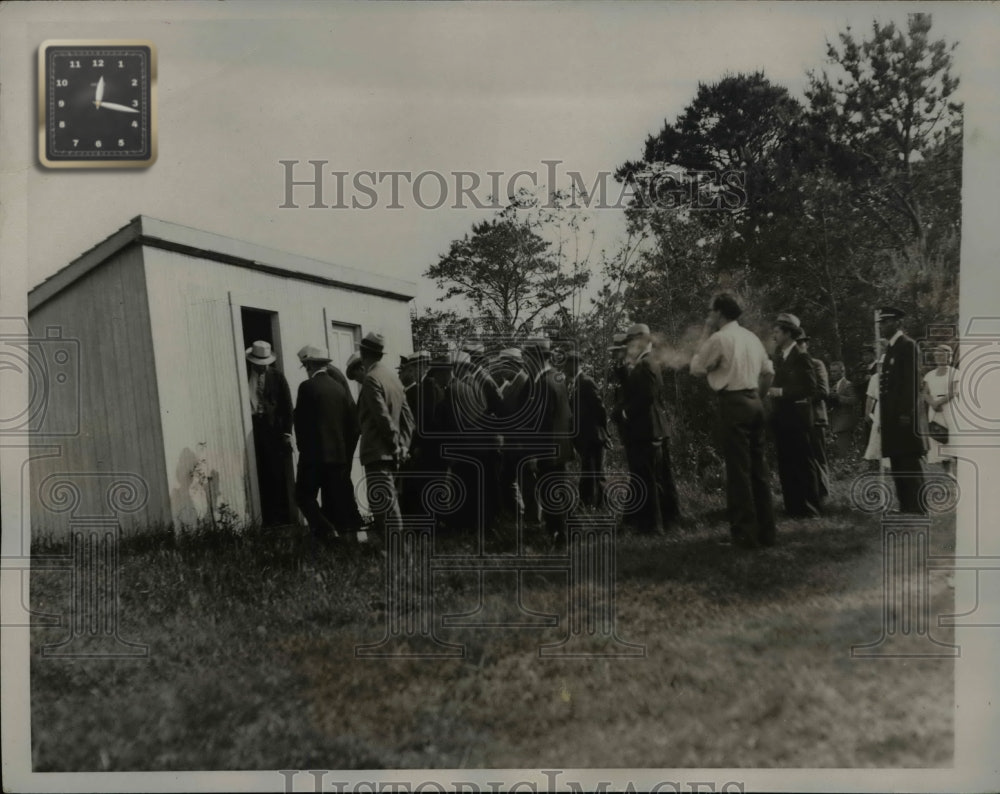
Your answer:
h=12 m=17
